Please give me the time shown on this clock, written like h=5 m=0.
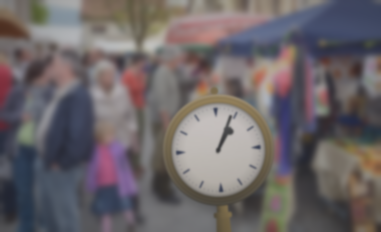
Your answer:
h=1 m=4
